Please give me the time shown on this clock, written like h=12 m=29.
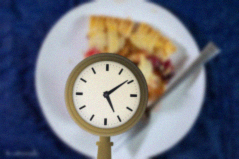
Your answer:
h=5 m=9
